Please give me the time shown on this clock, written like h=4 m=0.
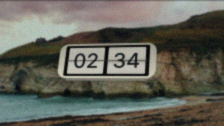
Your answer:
h=2 m=34
